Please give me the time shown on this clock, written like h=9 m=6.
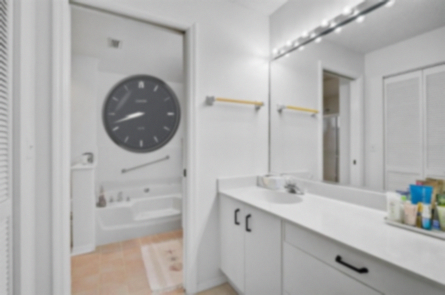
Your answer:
h=8 m=42
